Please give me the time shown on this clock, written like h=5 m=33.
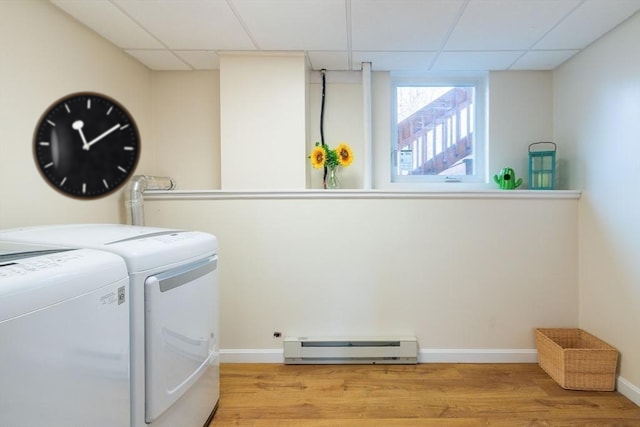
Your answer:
h=11 m=9
